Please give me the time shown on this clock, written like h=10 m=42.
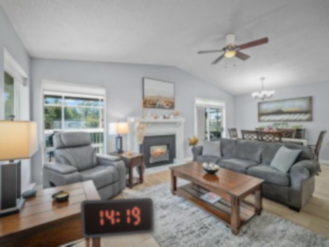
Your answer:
h=14 m=19
